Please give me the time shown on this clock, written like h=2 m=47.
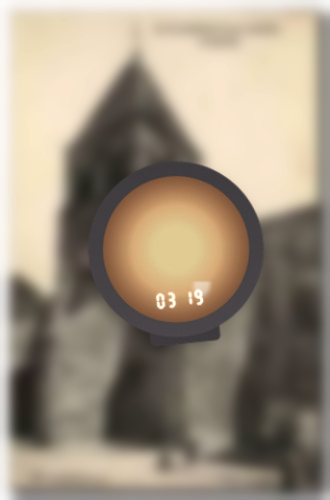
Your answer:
h=3 m=19
